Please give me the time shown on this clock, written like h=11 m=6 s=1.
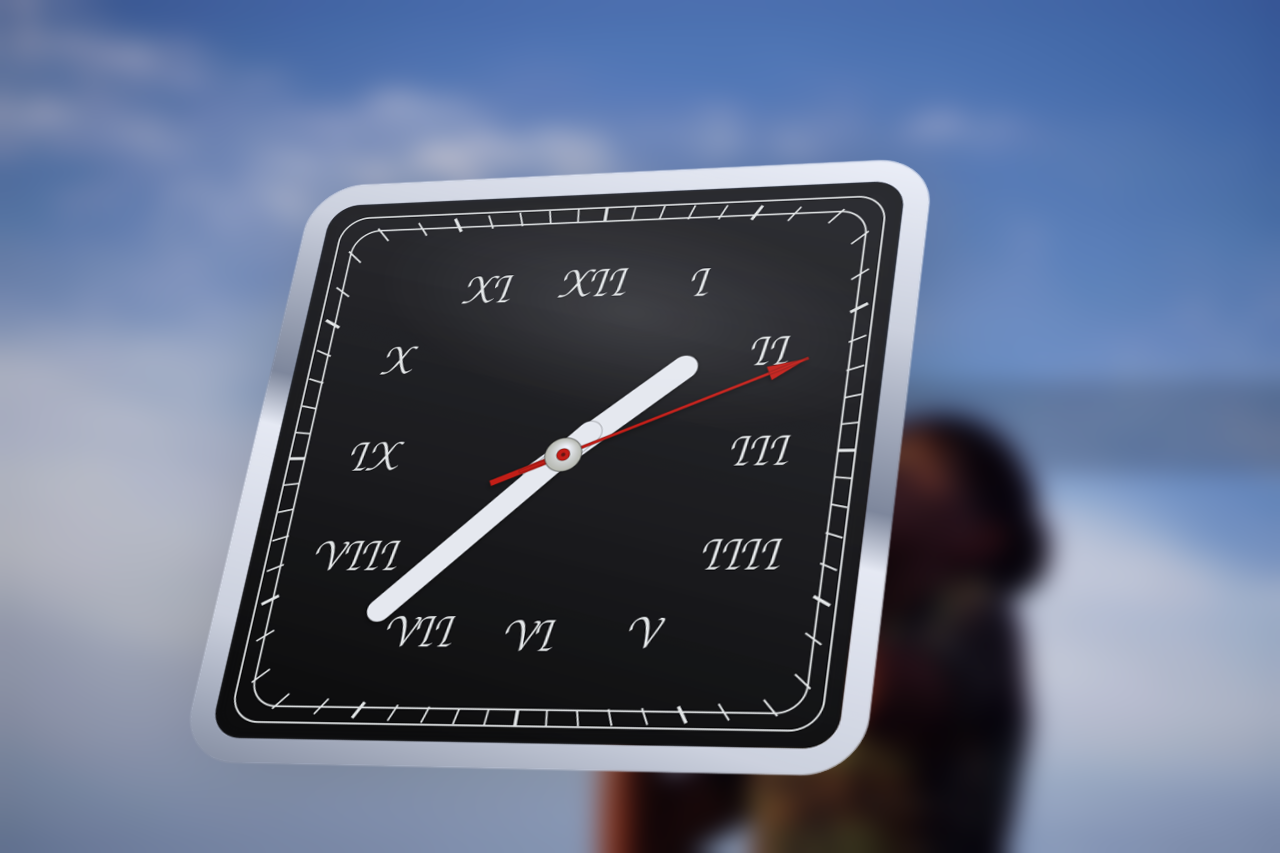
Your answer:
h=1 m=37 s=11
